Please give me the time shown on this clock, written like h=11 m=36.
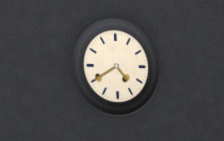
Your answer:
h=4 m=40
